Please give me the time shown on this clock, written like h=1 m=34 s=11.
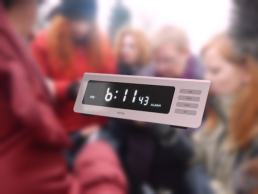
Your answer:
h=6 m=11 s=43
